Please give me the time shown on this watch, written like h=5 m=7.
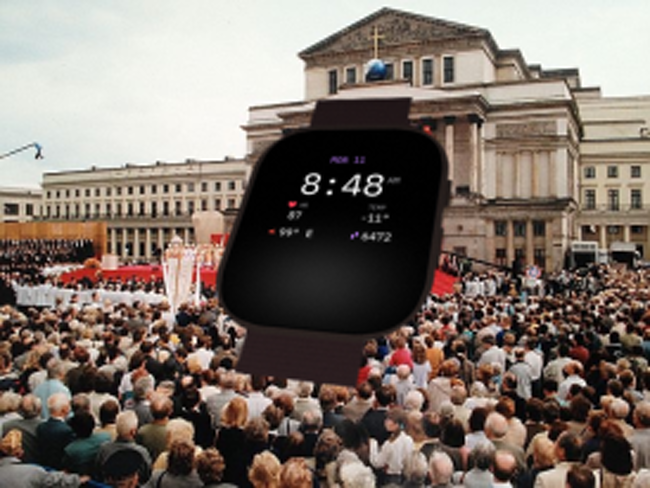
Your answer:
h=8 m=48
